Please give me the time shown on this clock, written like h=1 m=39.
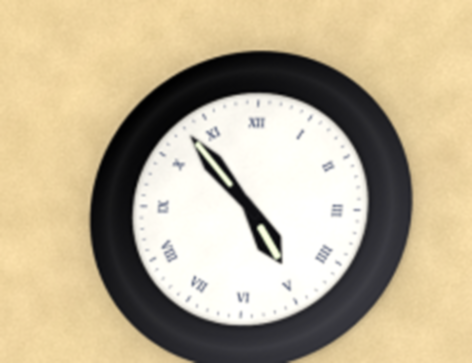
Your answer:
h=4 m=53
